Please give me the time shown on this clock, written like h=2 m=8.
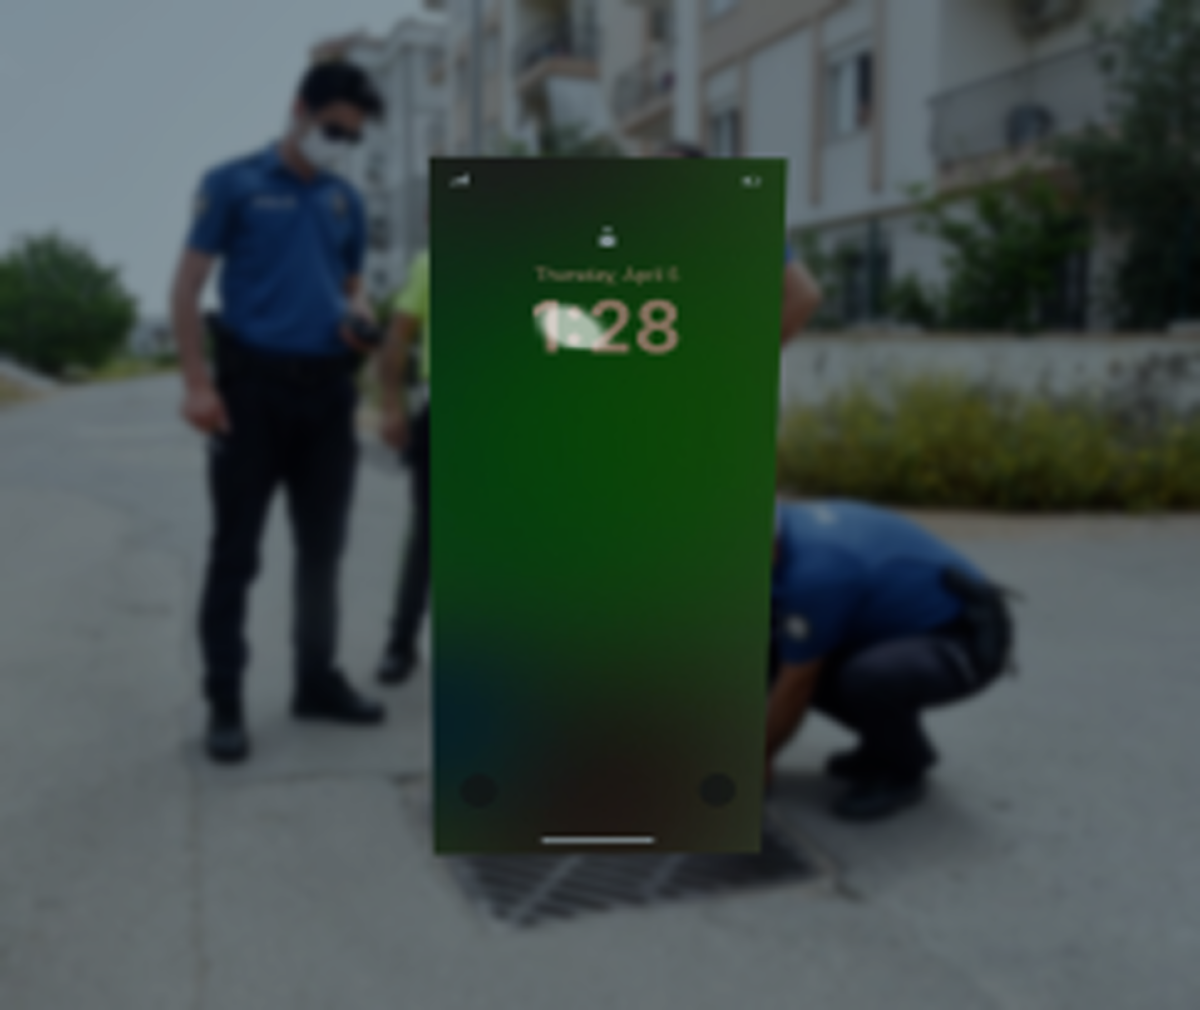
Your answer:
h=1 m=28
